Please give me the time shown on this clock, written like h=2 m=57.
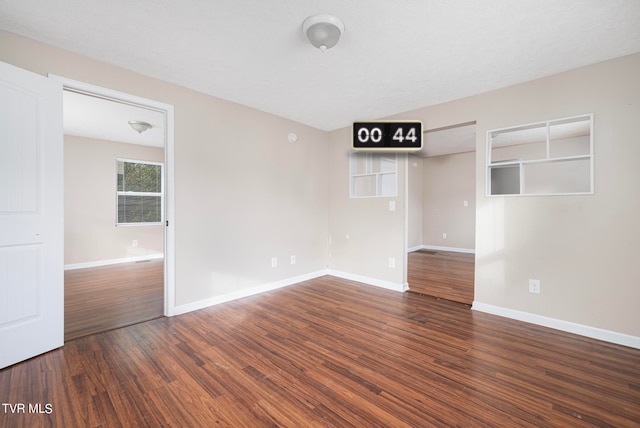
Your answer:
h=0 m=44
